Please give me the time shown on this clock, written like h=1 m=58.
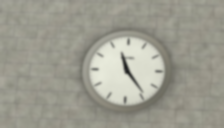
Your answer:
h=11 m=24
